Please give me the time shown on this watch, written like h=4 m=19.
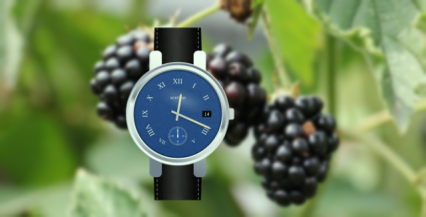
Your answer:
h=12 m=19
